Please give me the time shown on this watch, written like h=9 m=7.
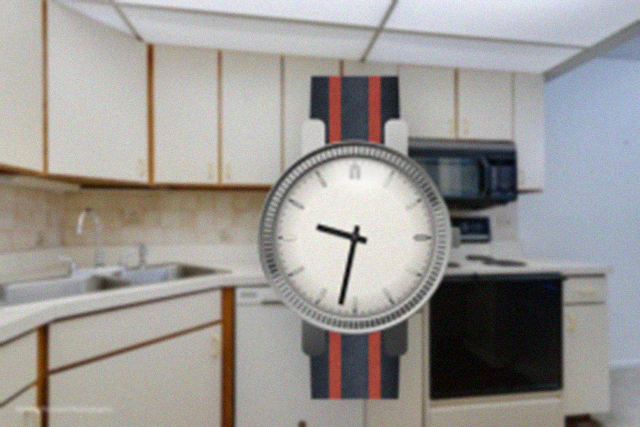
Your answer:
h=9 m=32
